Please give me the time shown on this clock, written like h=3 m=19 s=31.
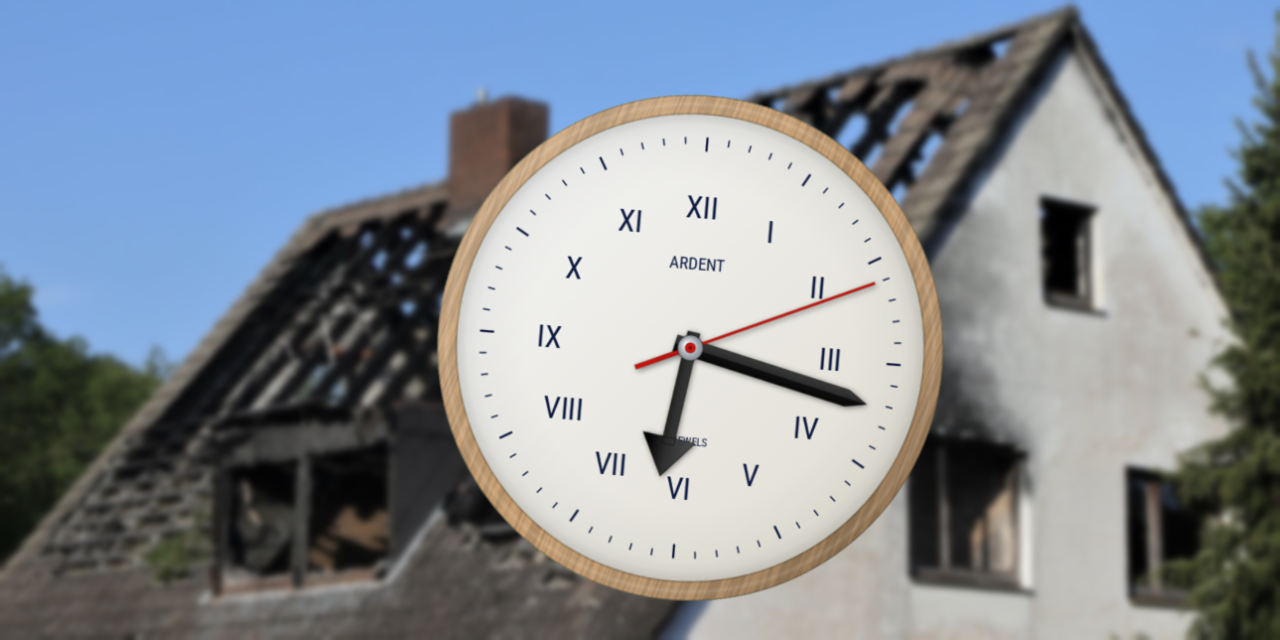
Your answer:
h=6 m=17 s=11
